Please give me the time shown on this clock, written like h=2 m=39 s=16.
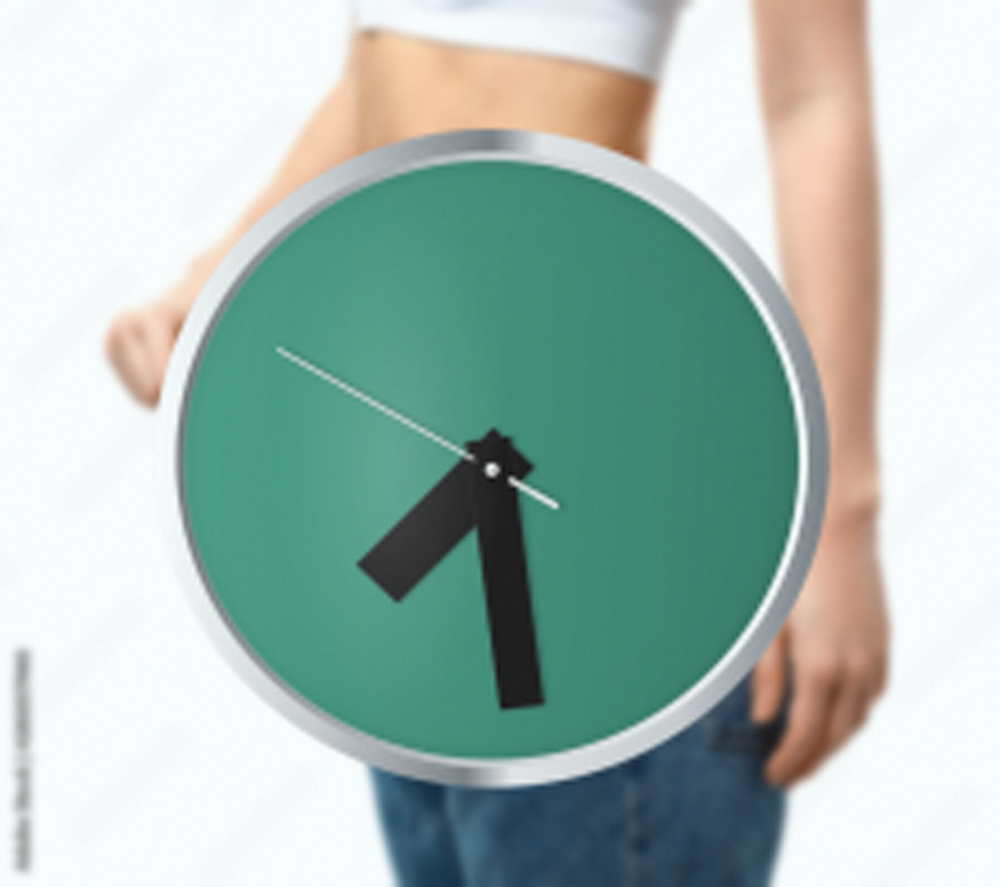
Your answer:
h=7 m=28 s=50
